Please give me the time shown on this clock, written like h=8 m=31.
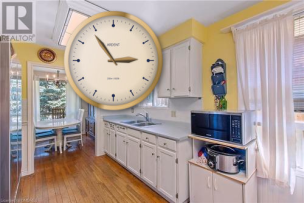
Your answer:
h=2 m=54
